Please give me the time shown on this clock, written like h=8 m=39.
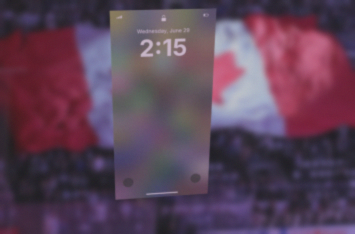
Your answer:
h=2 m=15
